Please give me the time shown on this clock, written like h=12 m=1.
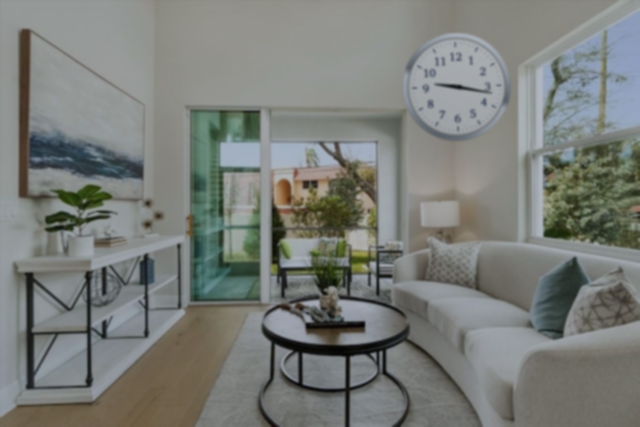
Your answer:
h=9 m=17
